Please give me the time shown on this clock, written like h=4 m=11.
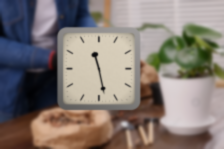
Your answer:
h=11 m=28
